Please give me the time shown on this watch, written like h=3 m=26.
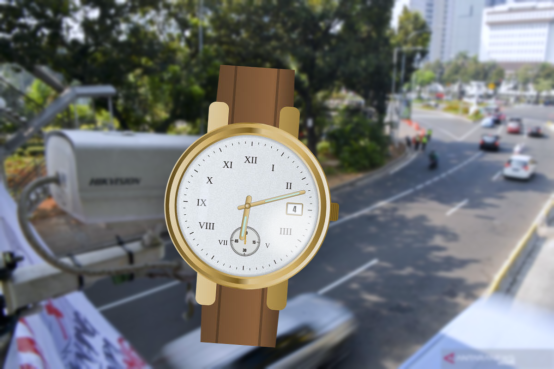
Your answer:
h=6 m=12
